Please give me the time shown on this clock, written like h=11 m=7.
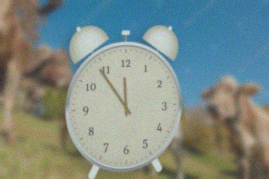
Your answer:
h=11 m=54
